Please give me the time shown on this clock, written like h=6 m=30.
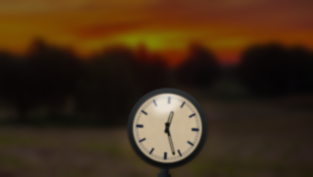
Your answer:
h=12 m=27
